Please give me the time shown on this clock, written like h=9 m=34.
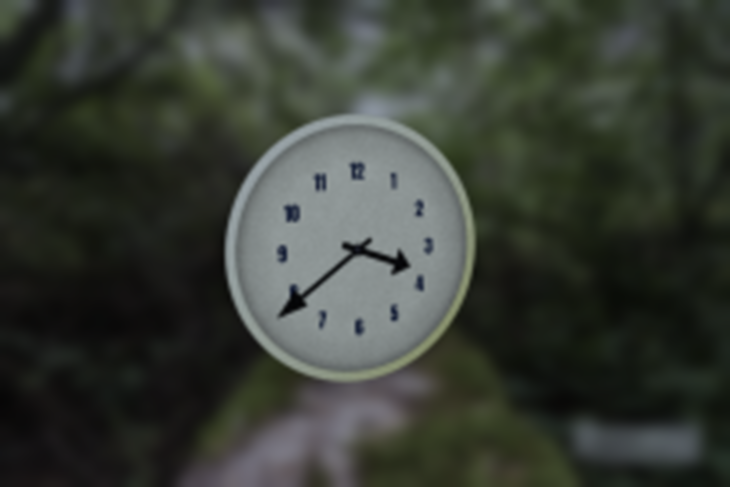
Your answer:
h=3 m=39
